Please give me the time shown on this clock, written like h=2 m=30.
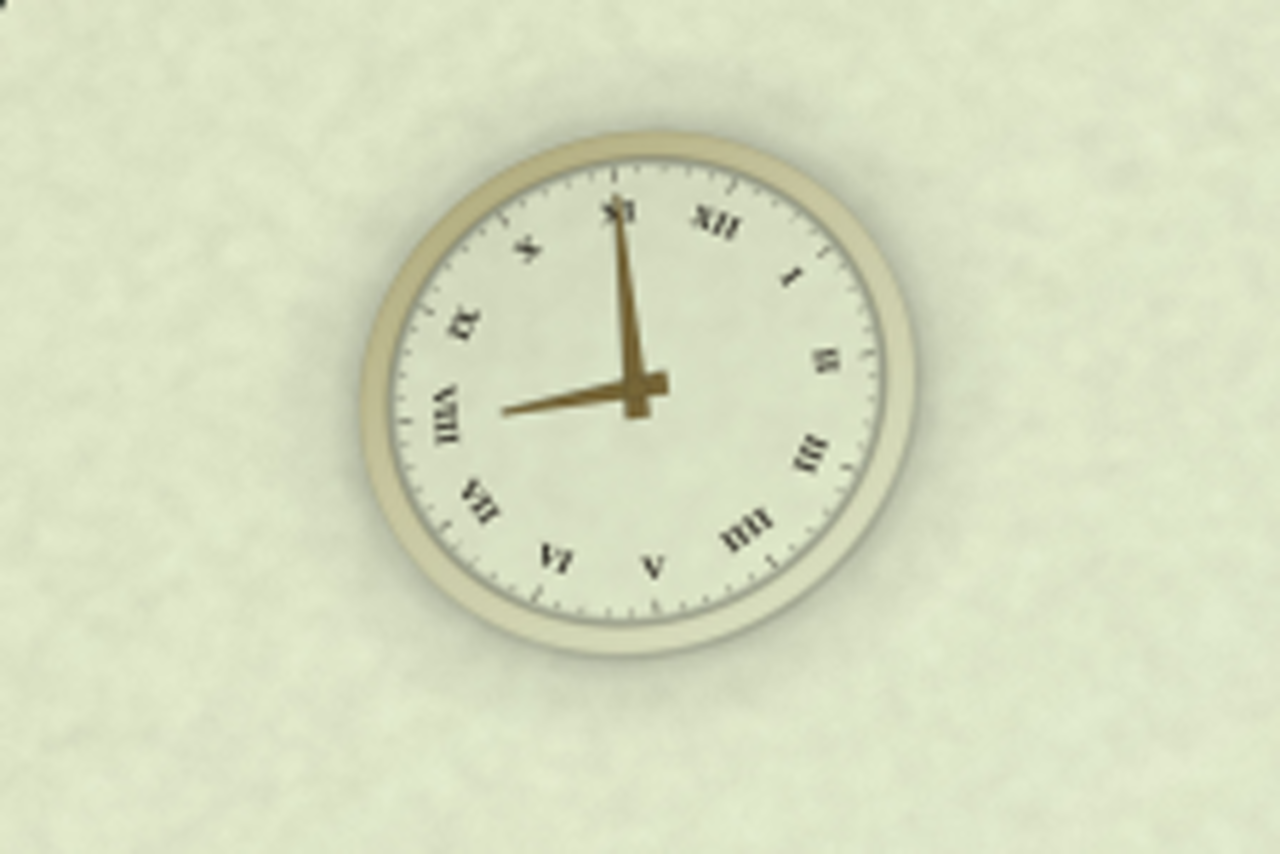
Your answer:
h=7 m=55
